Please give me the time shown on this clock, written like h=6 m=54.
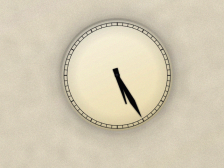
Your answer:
h=5 m=25
